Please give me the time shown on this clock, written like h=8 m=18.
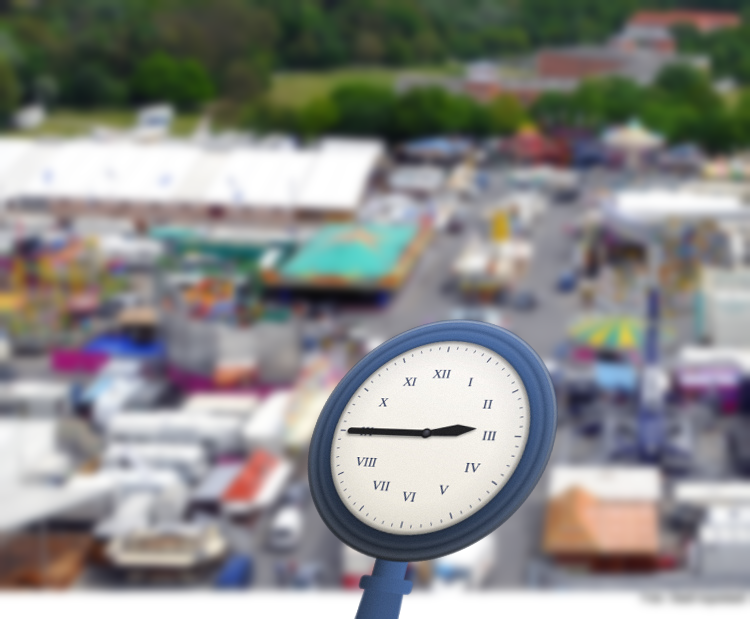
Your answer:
h=2 m=45
